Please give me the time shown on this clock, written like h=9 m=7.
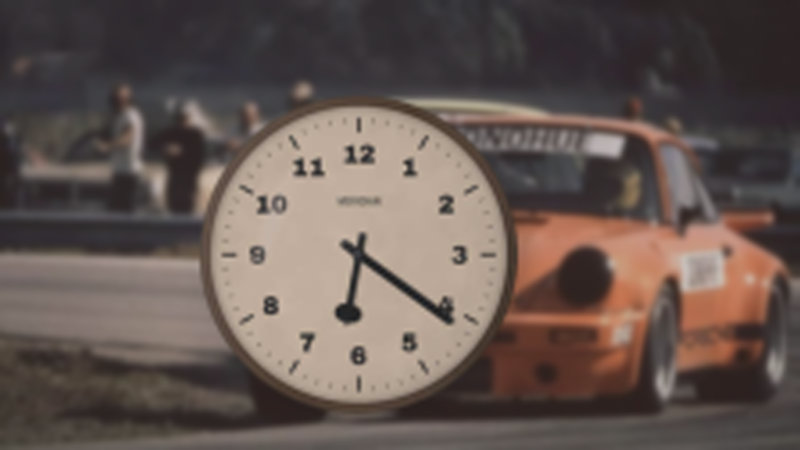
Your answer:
h=6 m=21
